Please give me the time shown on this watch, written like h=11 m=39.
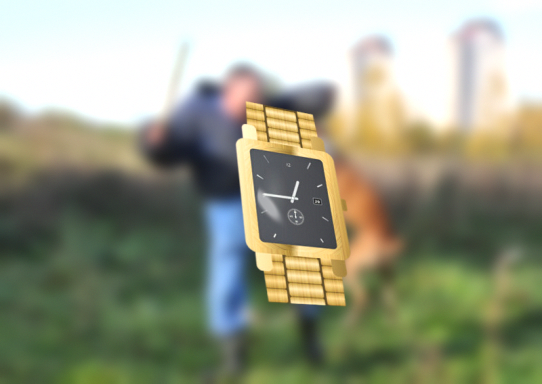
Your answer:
h=12 m=45
